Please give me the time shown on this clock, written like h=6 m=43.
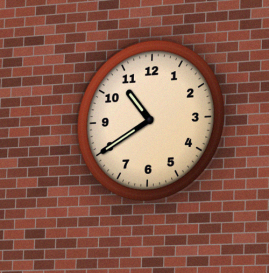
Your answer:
h=10 m=40
